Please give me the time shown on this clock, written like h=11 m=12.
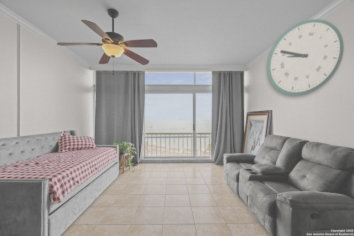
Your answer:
h=8 m=46
